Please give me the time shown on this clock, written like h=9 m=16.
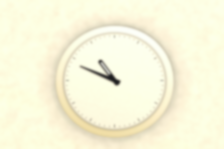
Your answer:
h=10 m=49
